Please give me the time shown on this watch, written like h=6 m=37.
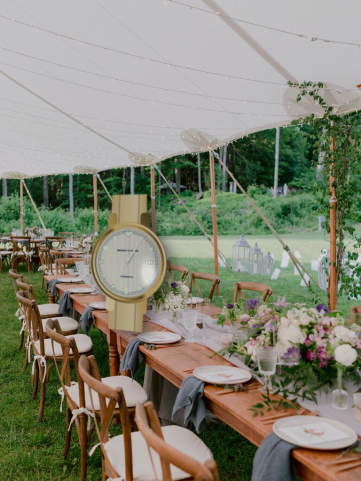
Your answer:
h=1 m=5
